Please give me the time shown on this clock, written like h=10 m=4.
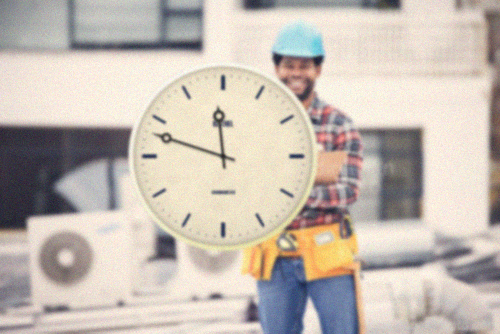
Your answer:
h=11 m=48
